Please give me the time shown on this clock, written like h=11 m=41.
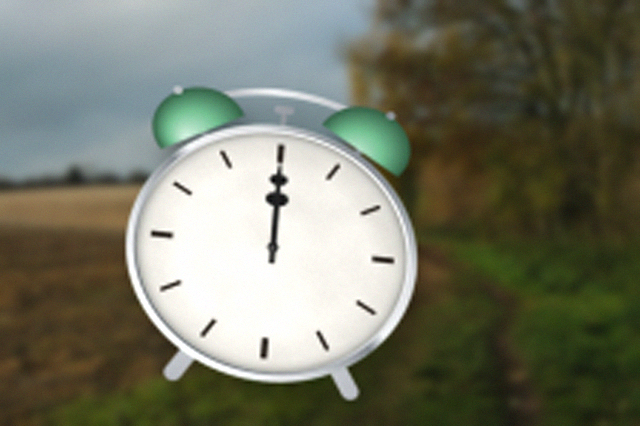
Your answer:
h=12 m=0
